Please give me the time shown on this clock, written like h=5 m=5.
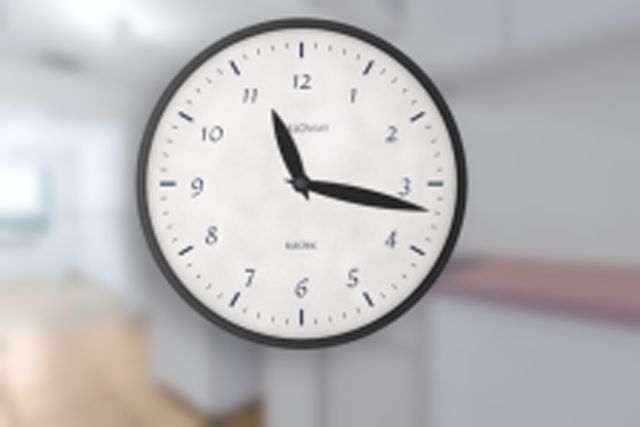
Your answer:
h=11 m=17
